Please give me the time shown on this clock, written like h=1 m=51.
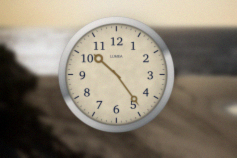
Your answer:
h=10 m=24
